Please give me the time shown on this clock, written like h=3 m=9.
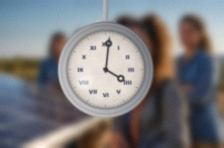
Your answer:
h=4 m=1
